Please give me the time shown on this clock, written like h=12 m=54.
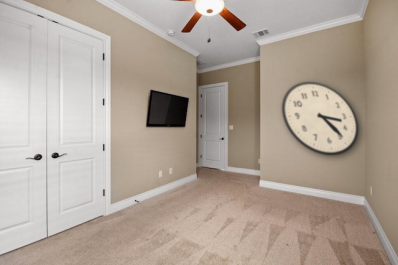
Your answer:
h=3 m=24
